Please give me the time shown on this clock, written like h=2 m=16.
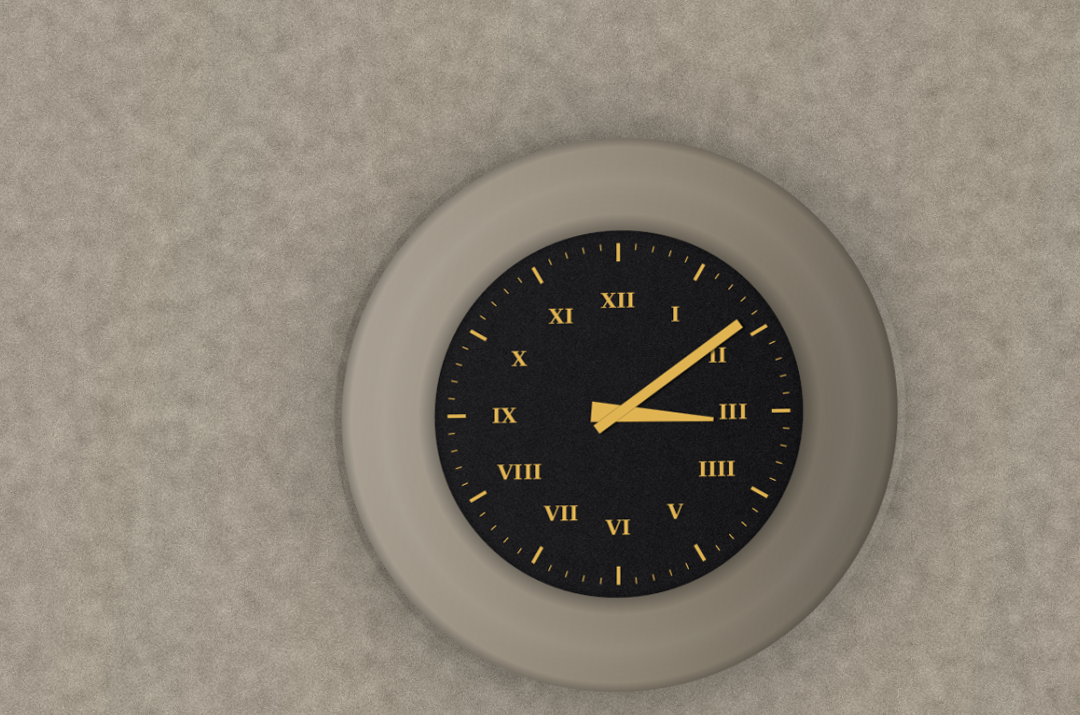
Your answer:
h=3 m=9
